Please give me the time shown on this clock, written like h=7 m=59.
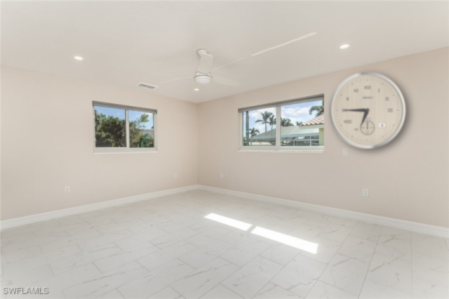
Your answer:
h=6 m=45
